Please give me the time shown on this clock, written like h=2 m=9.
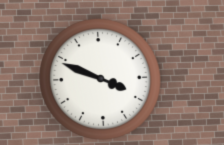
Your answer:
h=3 m=49
